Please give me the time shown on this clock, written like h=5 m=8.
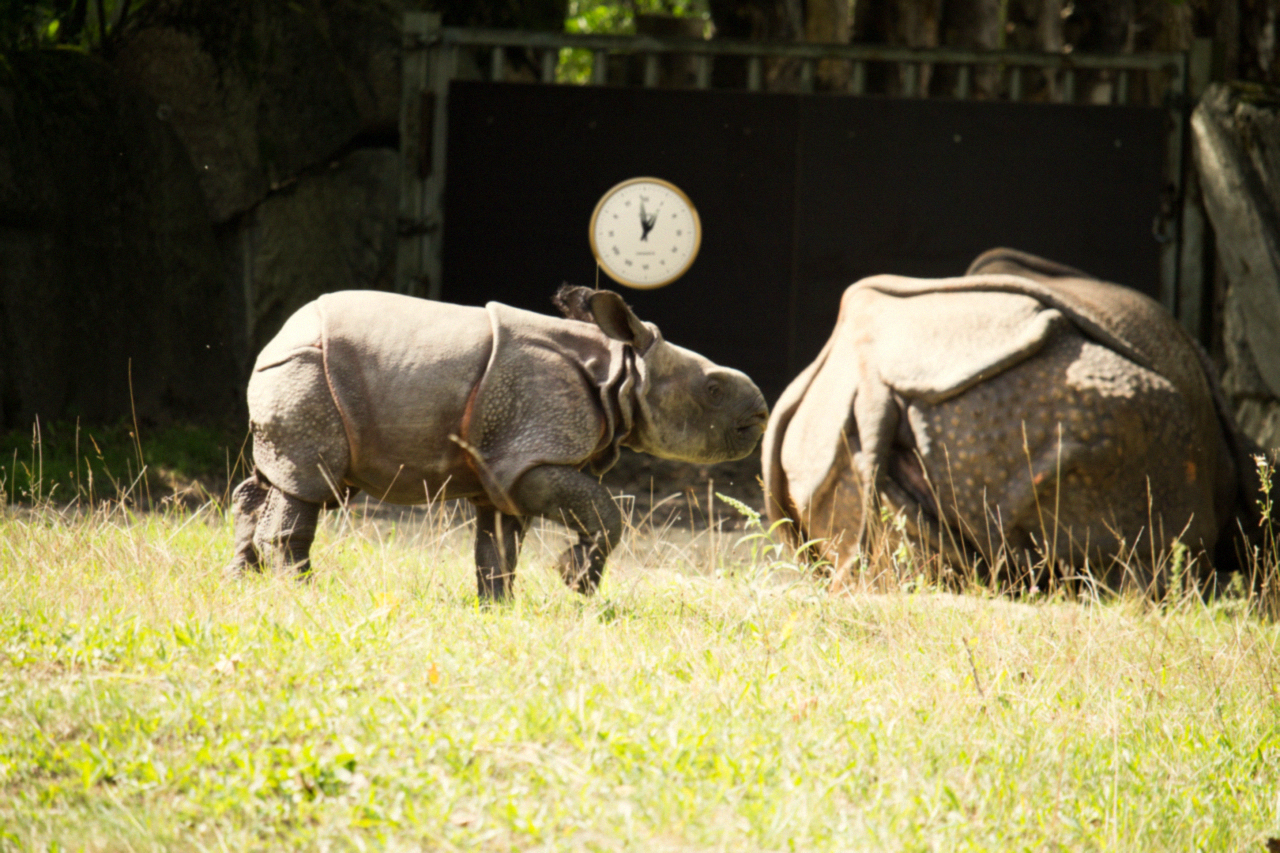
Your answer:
h=12 m=59
